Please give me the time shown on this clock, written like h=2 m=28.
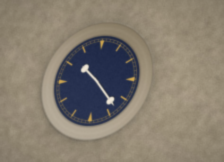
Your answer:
h=10 m=23
